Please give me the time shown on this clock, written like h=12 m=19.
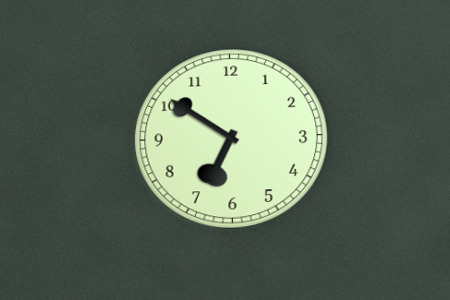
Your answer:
h=6 m=51
